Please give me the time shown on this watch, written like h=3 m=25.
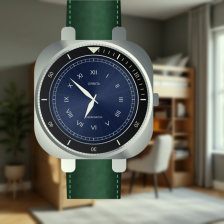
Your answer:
h=6 m=52
